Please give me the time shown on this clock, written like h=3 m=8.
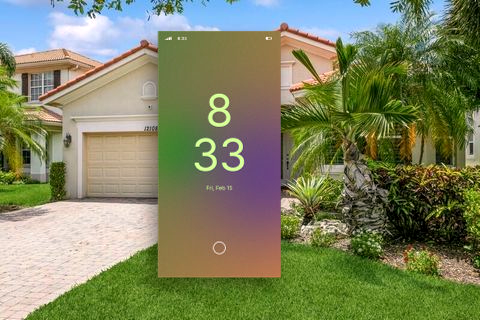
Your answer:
h=8 m=33
